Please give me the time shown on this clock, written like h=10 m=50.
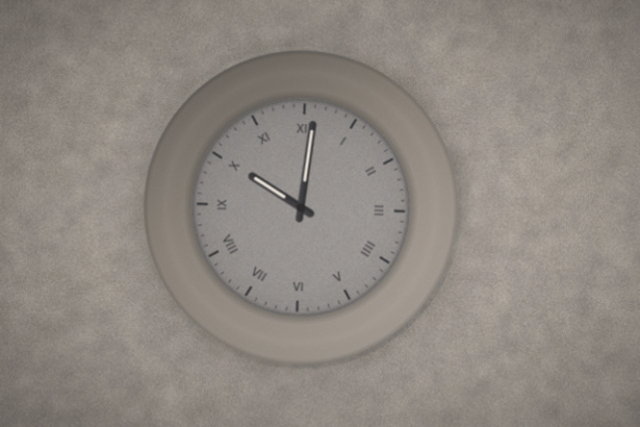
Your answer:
h=10 m=1
